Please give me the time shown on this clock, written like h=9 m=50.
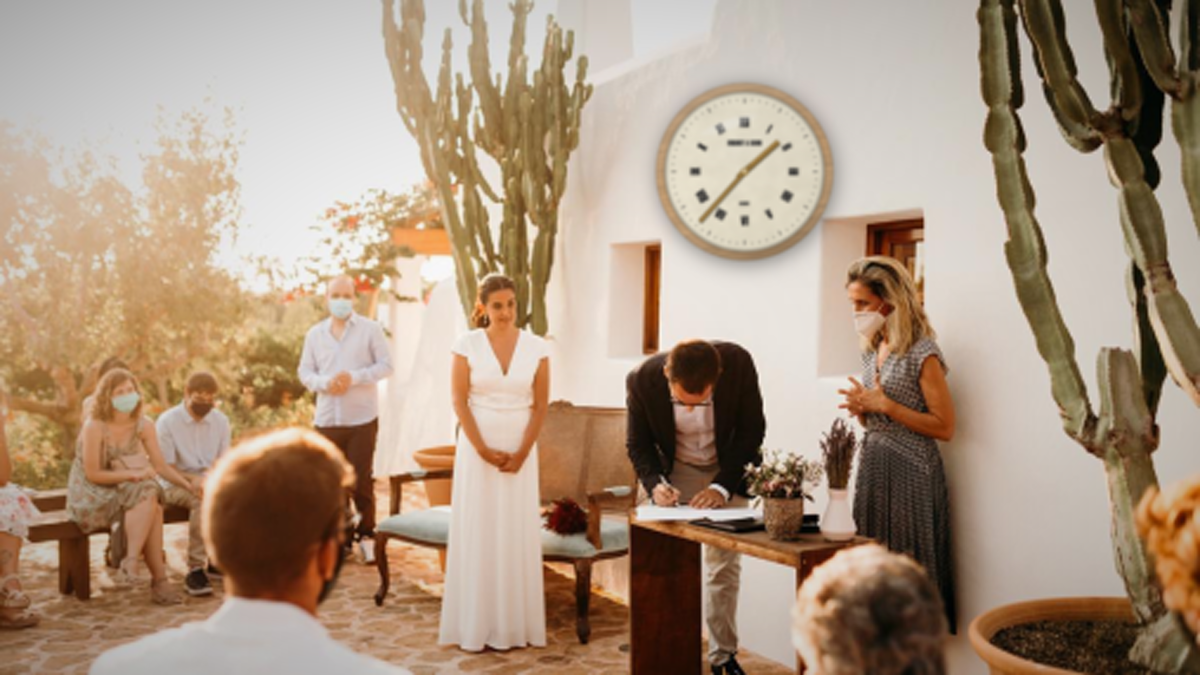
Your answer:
h=1 m=37
